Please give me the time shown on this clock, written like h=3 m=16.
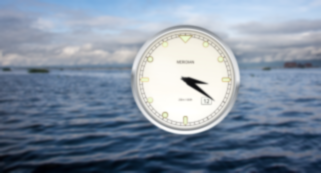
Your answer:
h=3 m=21
